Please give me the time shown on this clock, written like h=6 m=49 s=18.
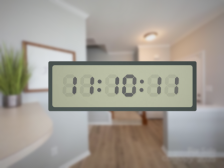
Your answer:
h=11 m=10 s=11
